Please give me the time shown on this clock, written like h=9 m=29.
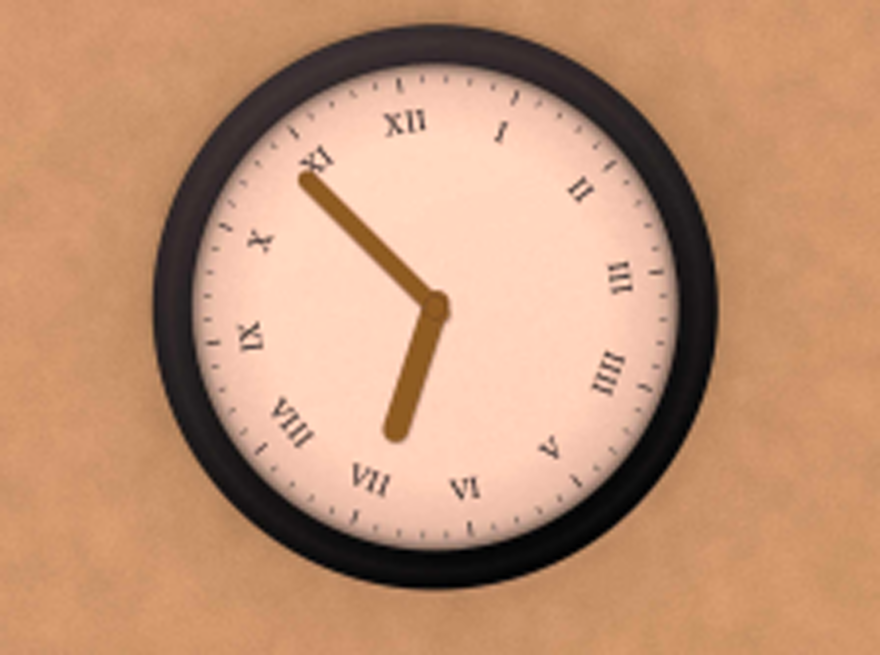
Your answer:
h=6 m=54
